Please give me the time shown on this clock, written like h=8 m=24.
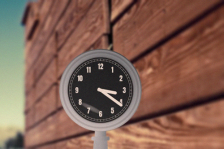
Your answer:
h=3 m=21
